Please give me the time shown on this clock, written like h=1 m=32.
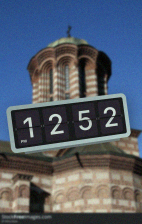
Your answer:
h=12 m=52
